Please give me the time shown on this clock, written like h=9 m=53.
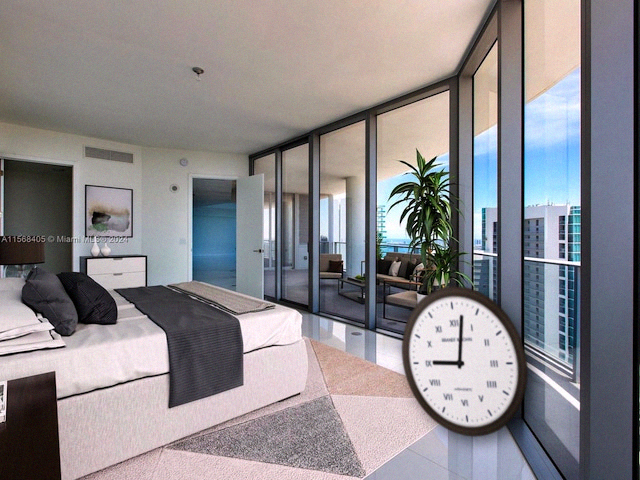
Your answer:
h=9 m=2
